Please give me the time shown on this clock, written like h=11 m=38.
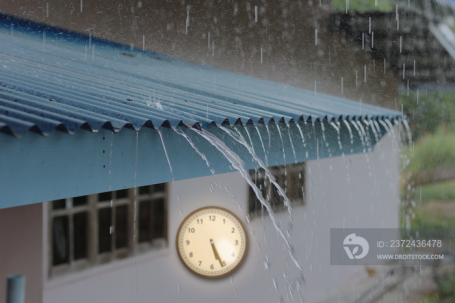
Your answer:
h=5 m=26
